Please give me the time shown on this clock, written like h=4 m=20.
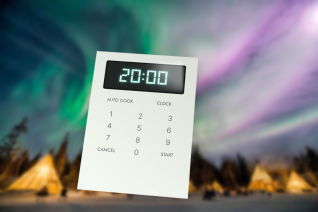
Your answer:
h=20 m=0
